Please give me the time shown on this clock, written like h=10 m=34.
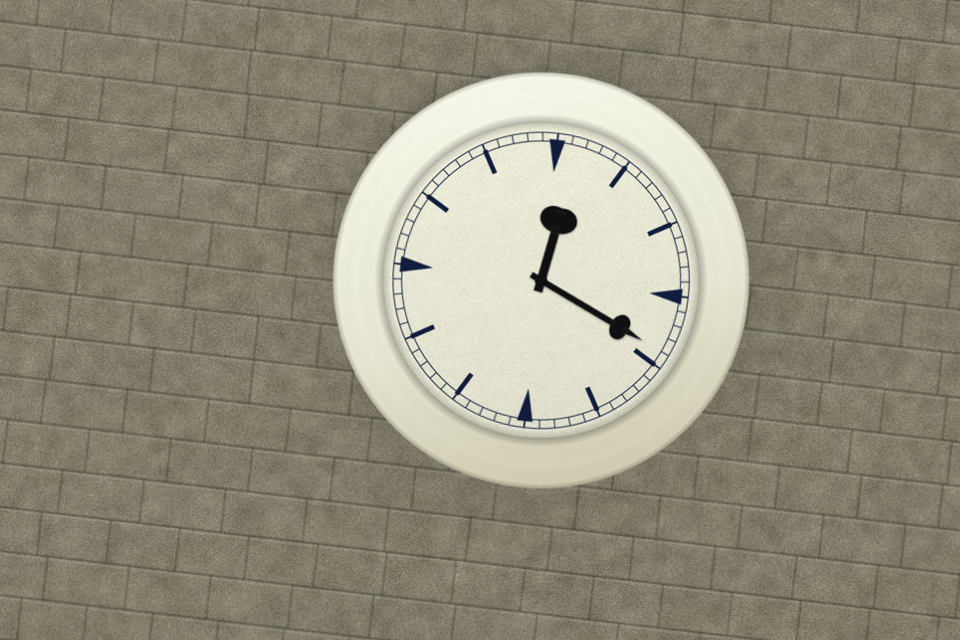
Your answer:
h=12 m=19
